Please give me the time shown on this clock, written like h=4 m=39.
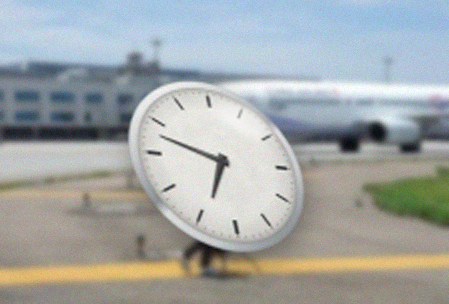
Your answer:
h=6 m=48
